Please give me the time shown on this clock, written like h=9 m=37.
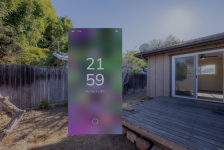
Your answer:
h=21 m=59
